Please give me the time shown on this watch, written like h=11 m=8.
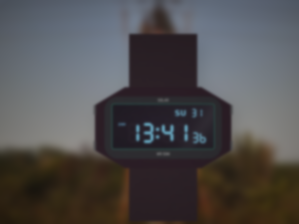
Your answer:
h=13 m=41
